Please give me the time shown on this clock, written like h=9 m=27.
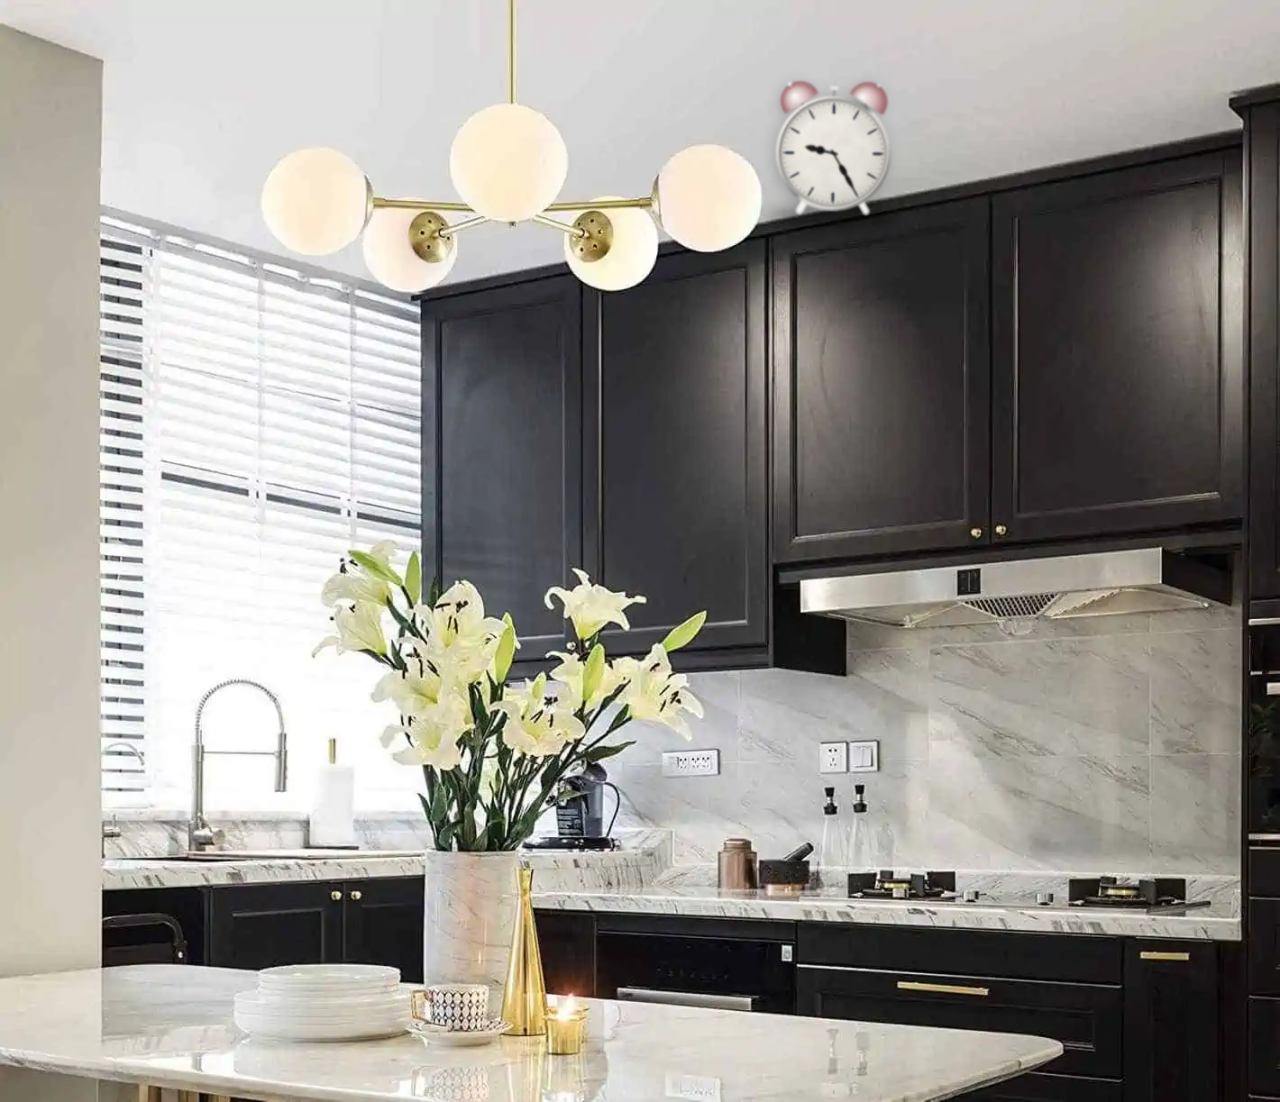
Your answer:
h=9 m=25
